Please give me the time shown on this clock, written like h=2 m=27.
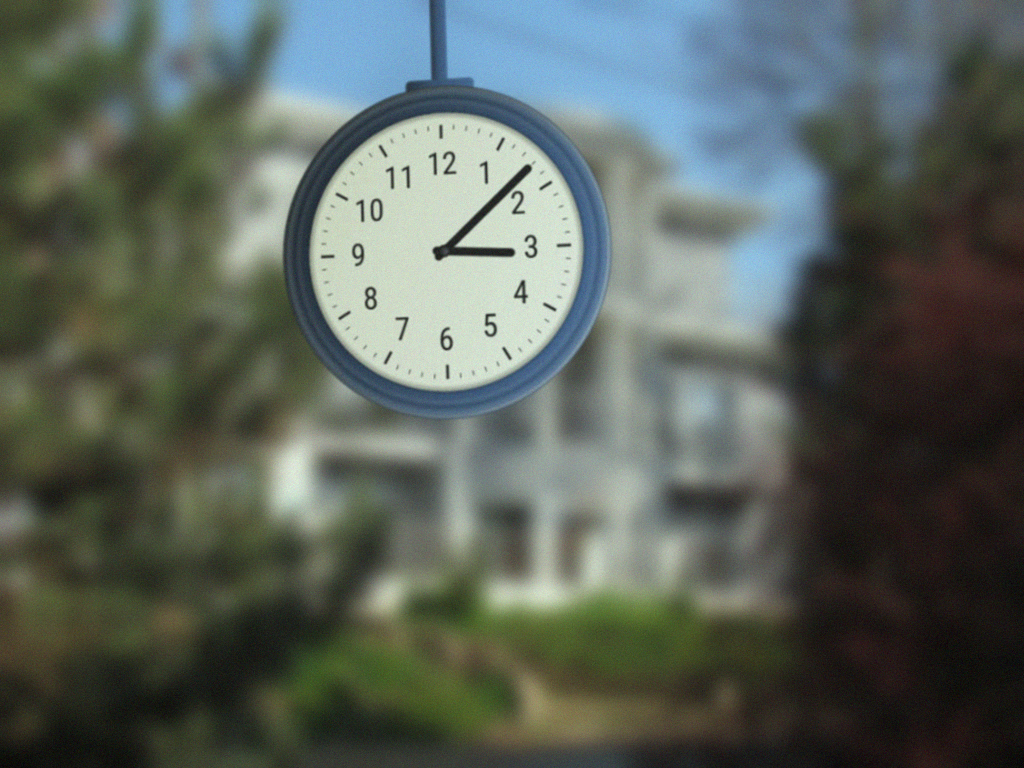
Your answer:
h=3 m=8
